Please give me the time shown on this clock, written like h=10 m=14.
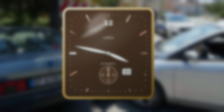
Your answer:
h=3 m=47
